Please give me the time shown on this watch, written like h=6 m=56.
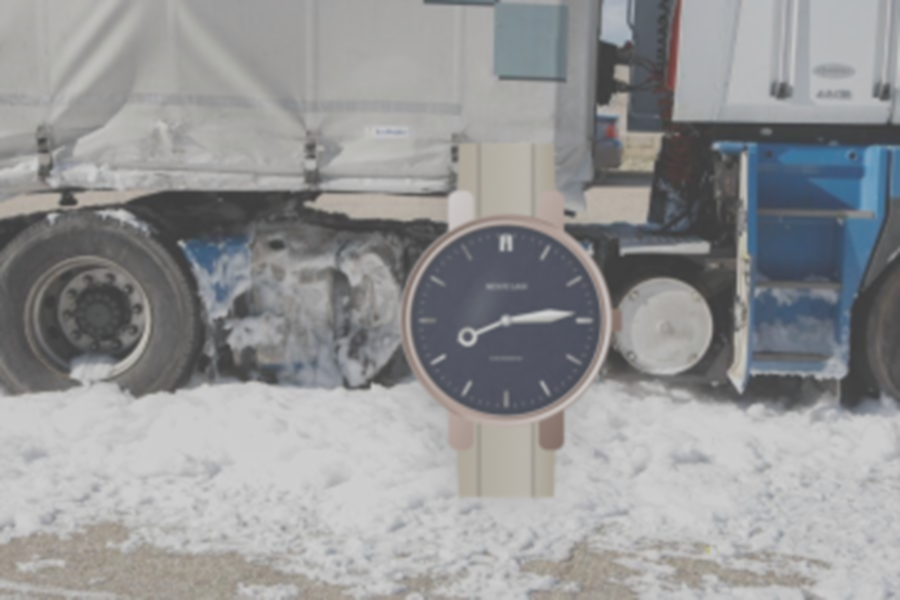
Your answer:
h=8 m=14
